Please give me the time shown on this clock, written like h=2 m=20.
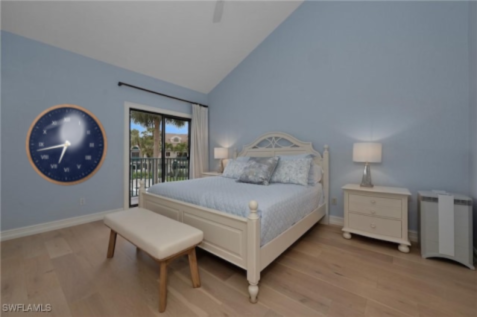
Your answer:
h=6 m=43
